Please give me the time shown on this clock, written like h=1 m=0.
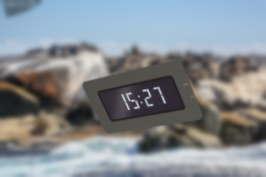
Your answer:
h=15 m=27
